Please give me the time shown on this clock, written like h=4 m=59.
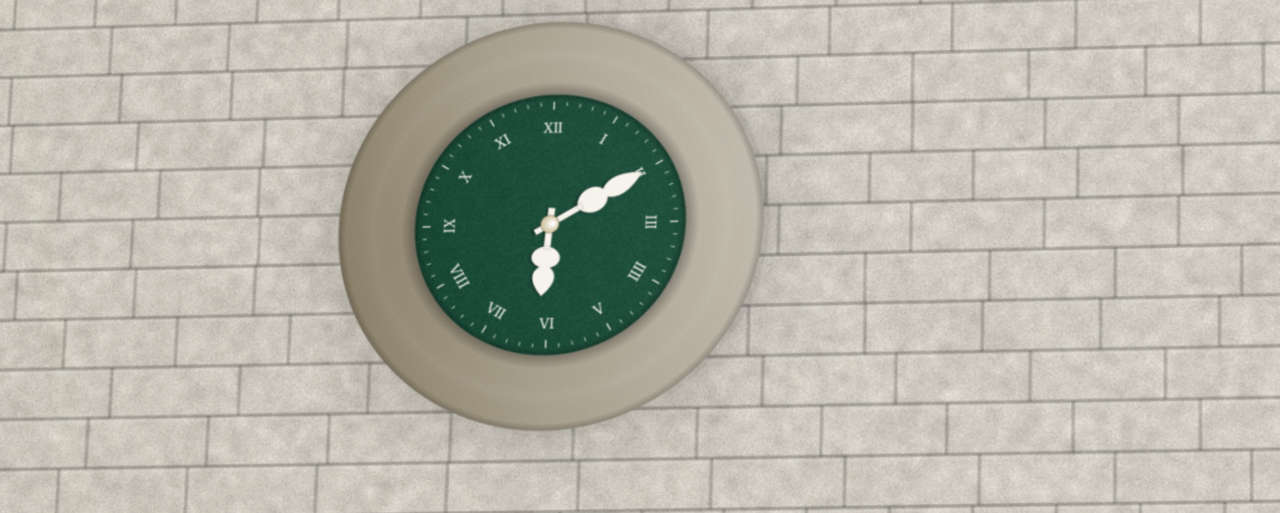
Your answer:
h=6 m=10
